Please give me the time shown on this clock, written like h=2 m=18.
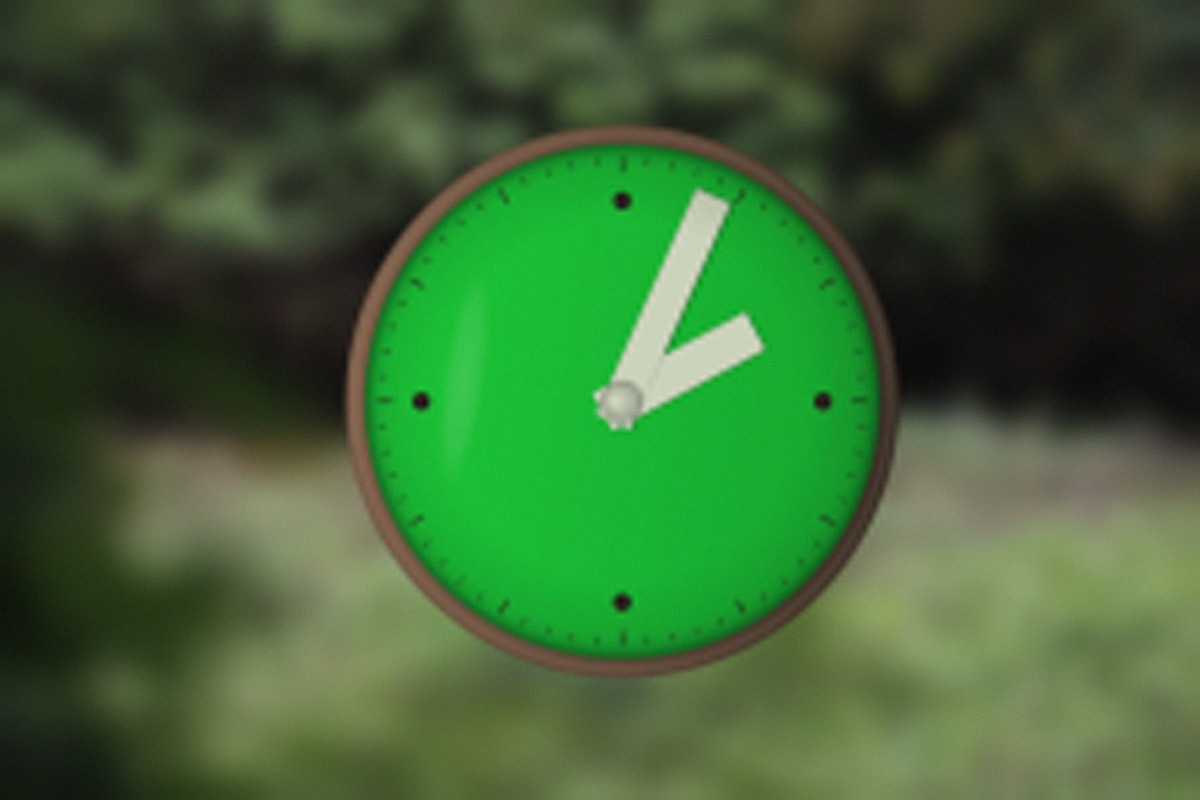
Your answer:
h=2 m=4
